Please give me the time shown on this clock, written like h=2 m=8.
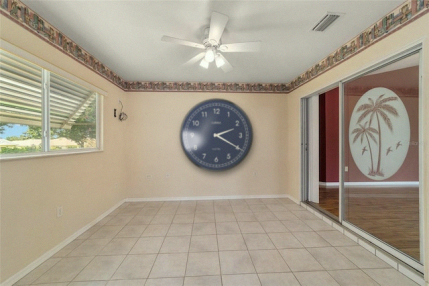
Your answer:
h=2 m=20
